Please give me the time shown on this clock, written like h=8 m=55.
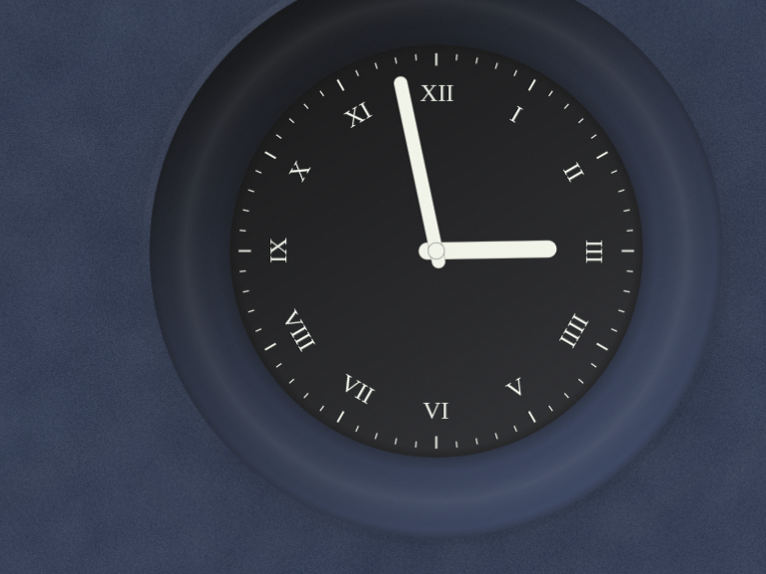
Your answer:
h=2 m=58
